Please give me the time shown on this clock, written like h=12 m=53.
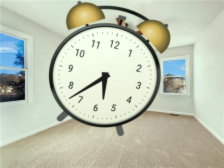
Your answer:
h=5 m=37
